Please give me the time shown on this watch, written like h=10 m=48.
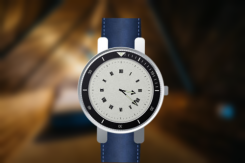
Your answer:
h=3 m=22
